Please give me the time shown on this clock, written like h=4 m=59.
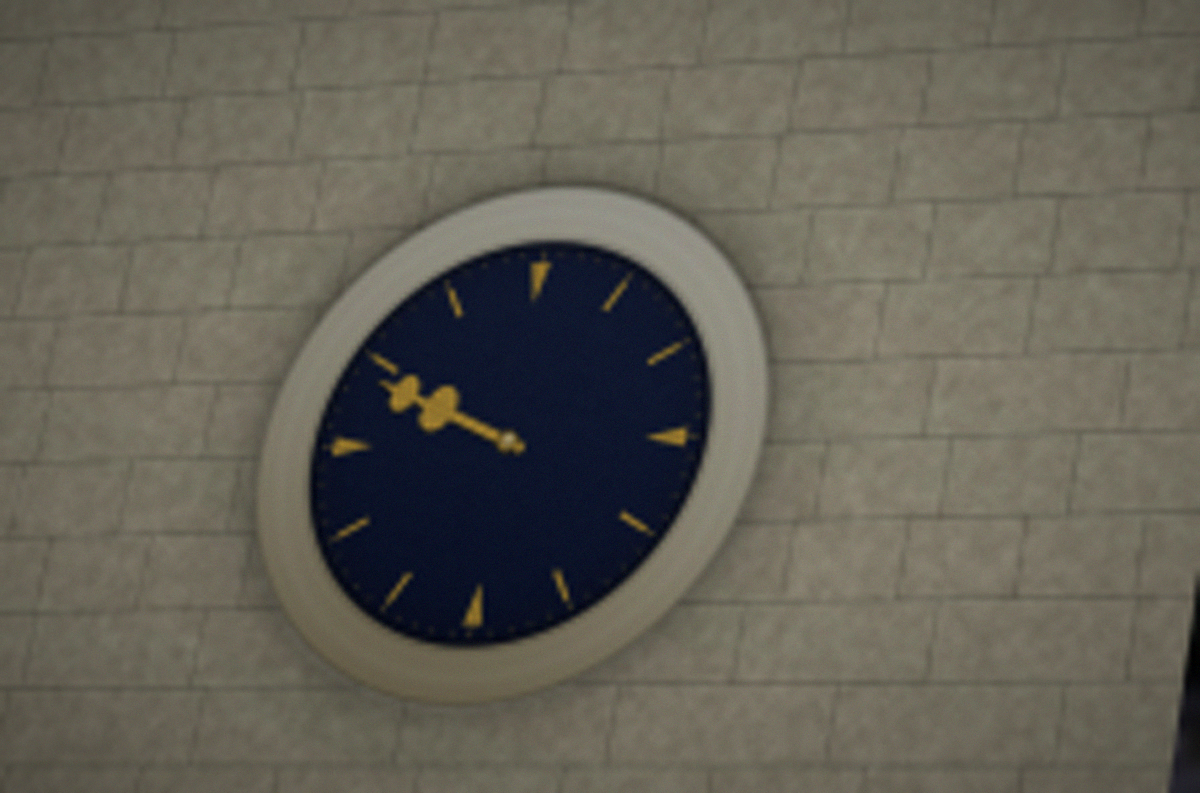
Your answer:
h=9 m=49
